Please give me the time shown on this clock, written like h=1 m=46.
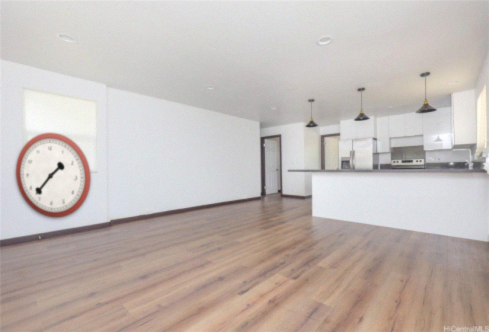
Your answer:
h=1 m=37
